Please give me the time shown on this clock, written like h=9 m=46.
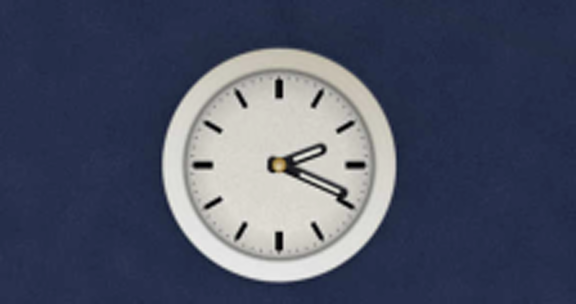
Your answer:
h=2 m=19
